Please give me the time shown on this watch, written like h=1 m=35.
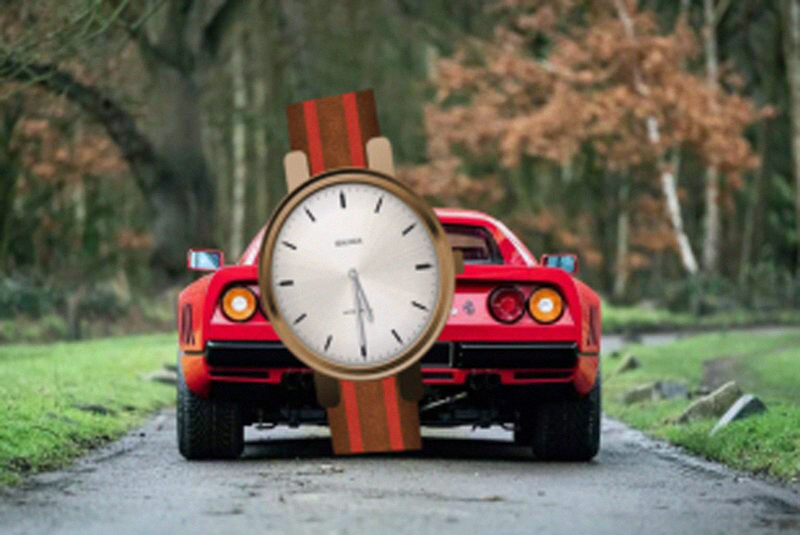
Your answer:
h=5 m=30
